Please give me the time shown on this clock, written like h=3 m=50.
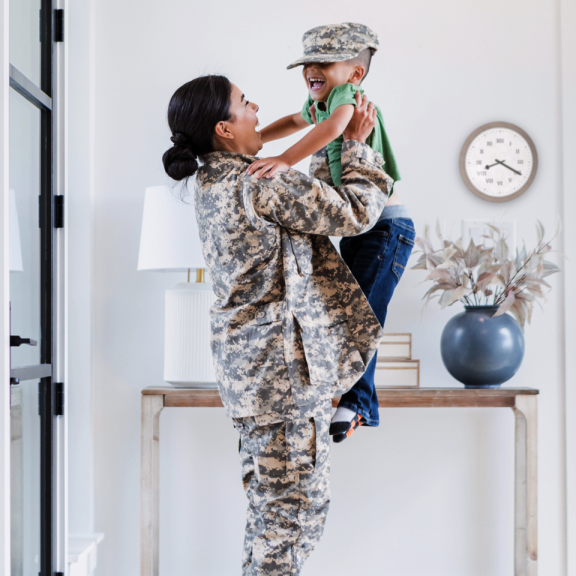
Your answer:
h=8 m=20
